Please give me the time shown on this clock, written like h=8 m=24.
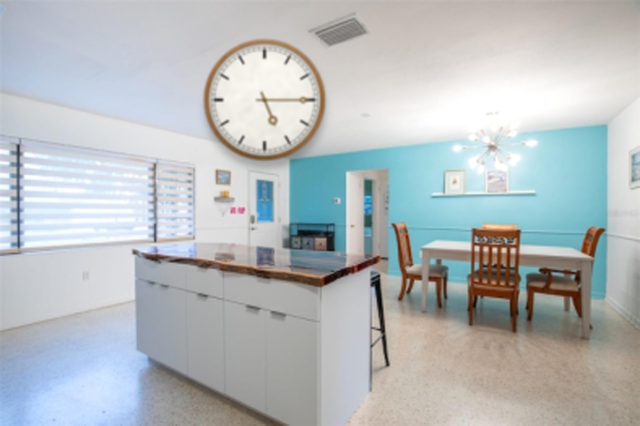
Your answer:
h=5 m=15
